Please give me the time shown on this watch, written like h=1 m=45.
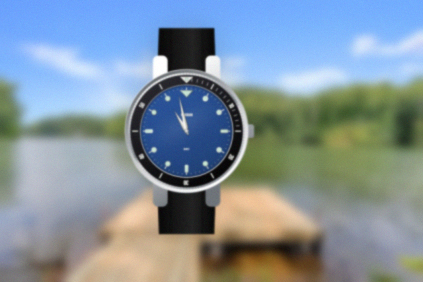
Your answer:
h=10 m=58
